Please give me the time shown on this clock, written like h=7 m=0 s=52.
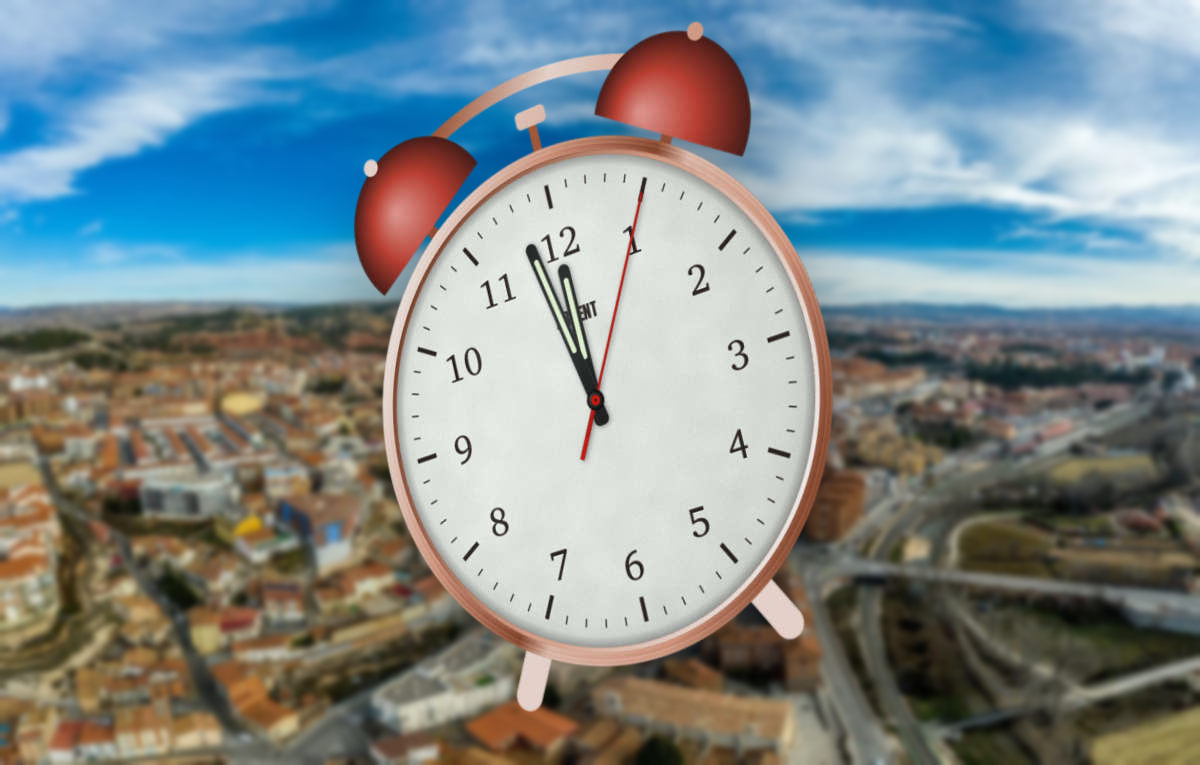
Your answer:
h=11 m=58 s=5
